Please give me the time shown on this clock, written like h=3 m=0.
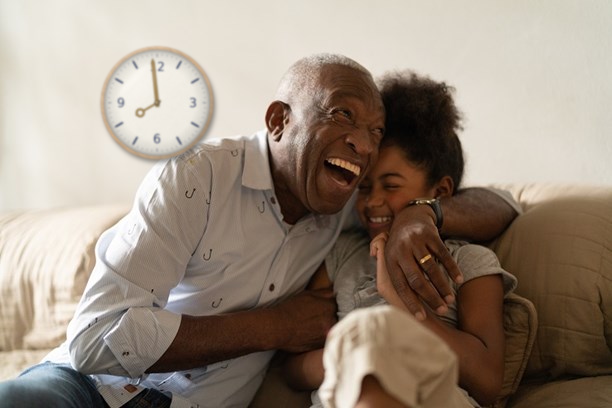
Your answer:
h=7 m=59
